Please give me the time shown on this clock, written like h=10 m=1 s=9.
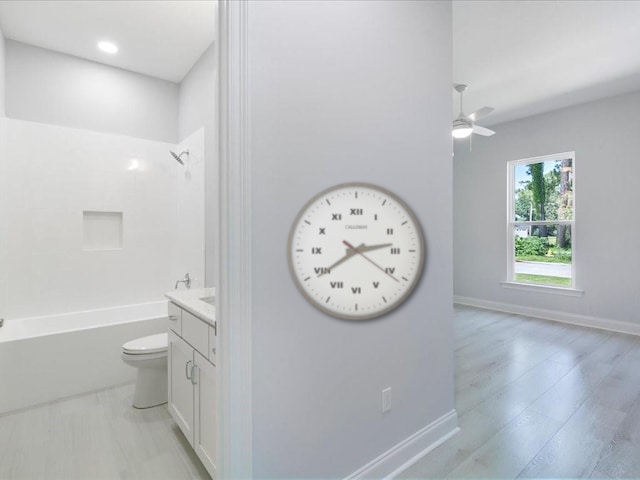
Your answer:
h=2 m=39 s=21
